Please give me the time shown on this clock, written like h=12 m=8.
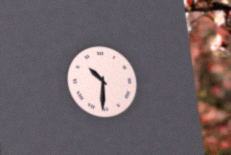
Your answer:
h=10 m=31
